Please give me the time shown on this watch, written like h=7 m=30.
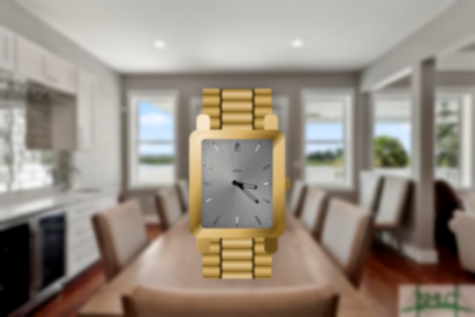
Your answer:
h=3 m=22
